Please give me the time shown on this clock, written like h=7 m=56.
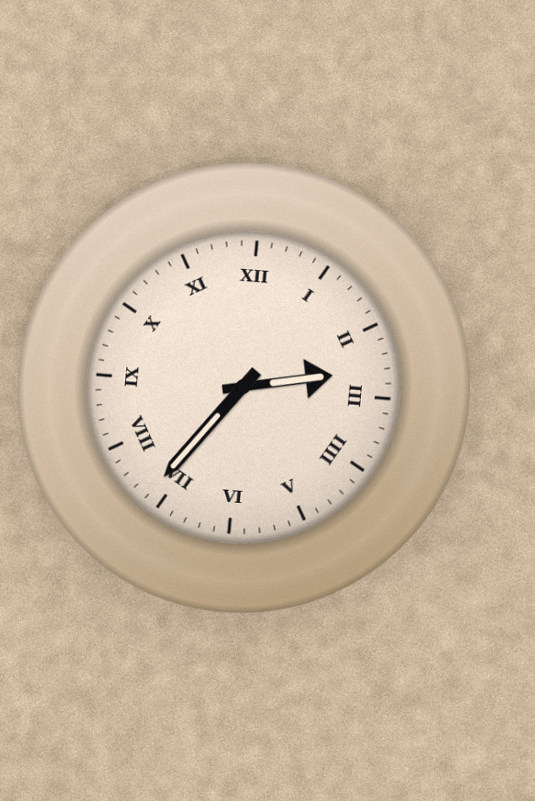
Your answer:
h=2 m=36
